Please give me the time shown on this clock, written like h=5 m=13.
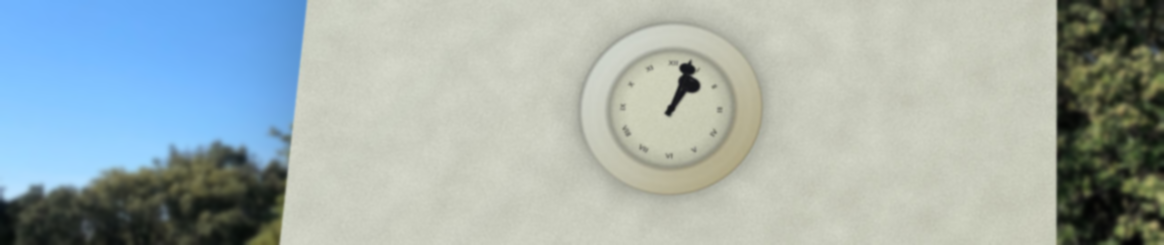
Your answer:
h=1 m=3
